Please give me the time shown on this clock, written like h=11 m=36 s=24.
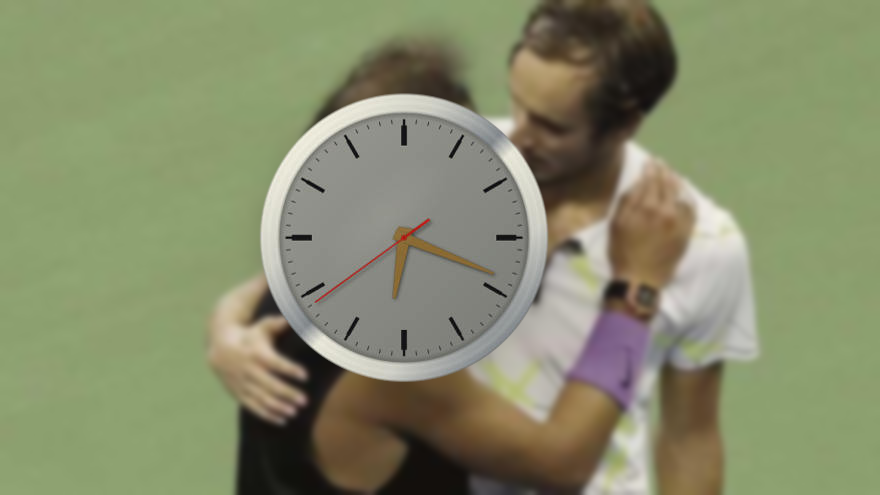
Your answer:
h=6 m=18 s=39
